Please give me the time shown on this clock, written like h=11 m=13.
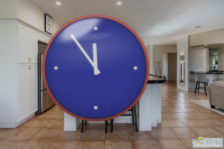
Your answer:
h=11 m=54
